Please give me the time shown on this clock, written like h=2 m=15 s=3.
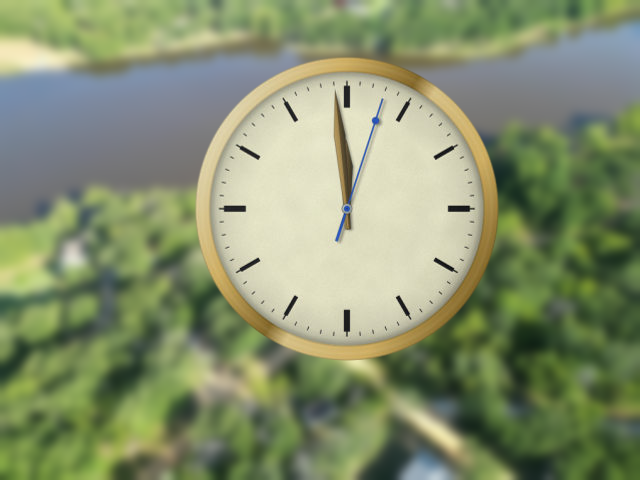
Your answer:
h=11 m=59 s=3
